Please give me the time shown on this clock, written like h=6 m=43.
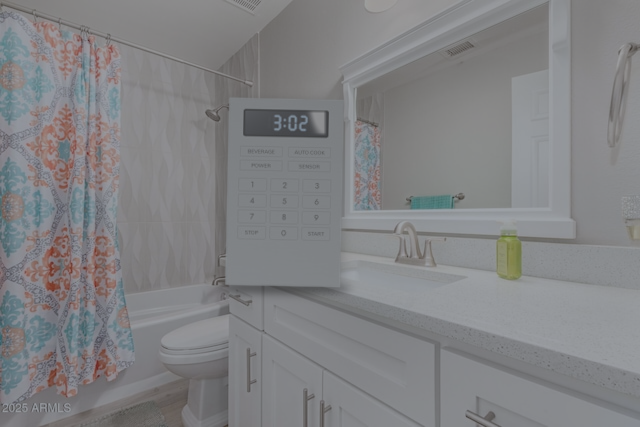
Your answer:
h=3 m=2
